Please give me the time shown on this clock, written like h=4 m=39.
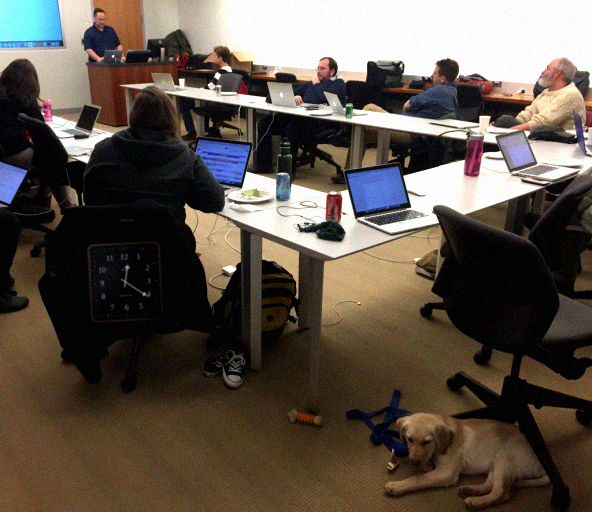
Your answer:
h=12 m=21
